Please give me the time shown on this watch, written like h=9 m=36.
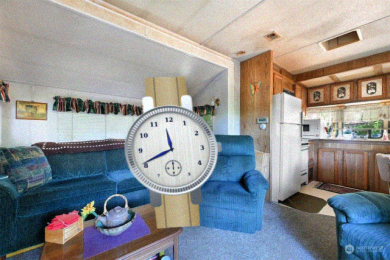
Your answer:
h=11 m=41
